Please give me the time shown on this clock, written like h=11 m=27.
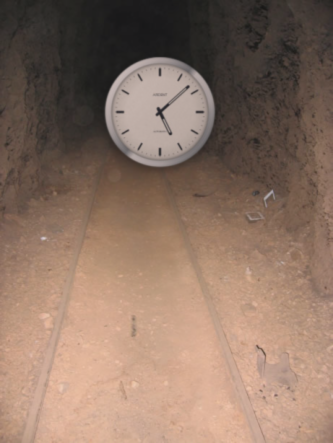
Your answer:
h=5 m=8
